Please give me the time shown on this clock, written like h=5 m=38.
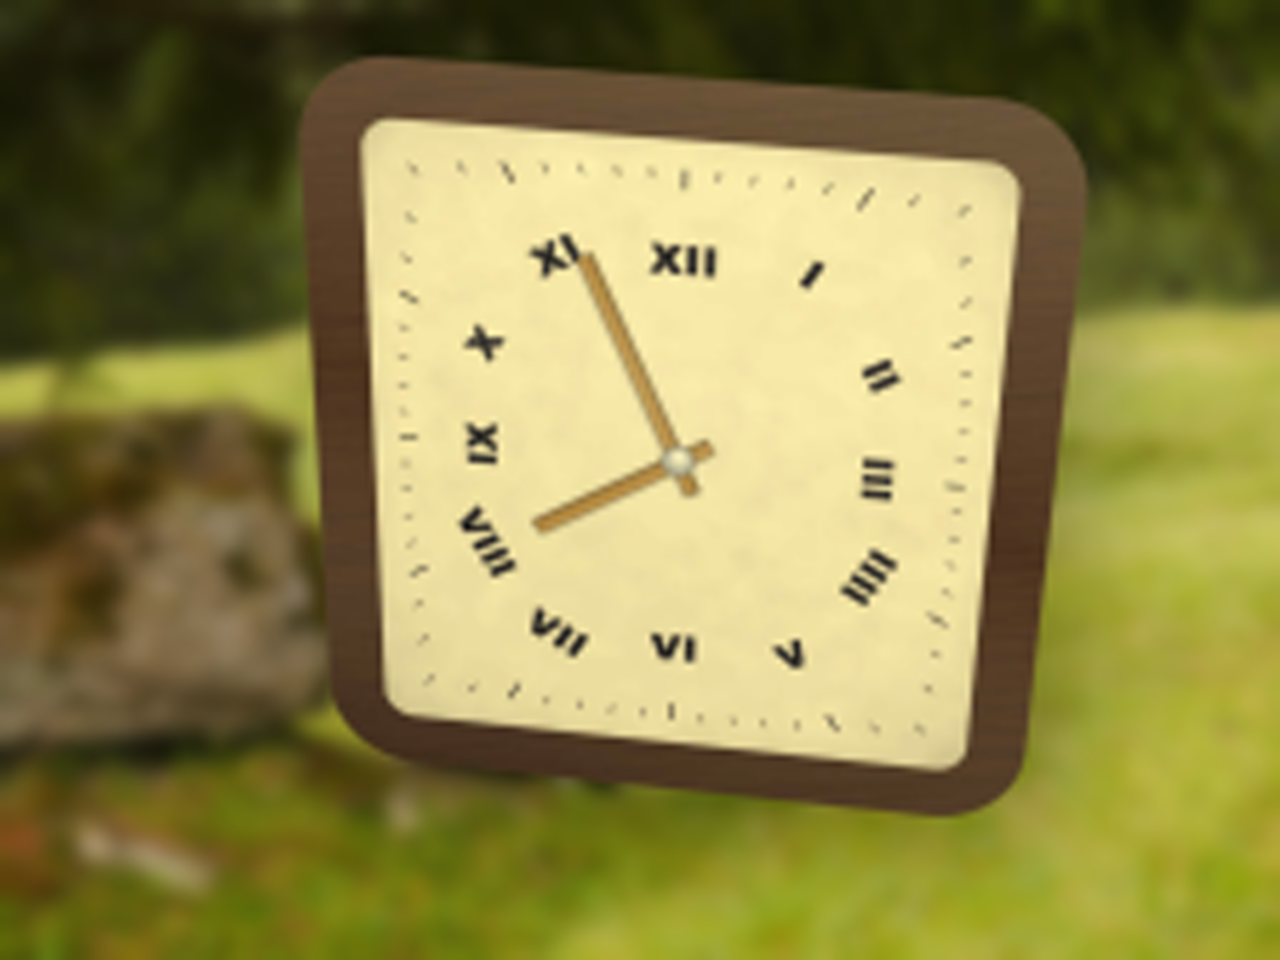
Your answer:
h=7 m=56
